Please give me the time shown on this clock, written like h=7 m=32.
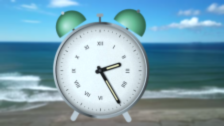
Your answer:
h=2 m=25
